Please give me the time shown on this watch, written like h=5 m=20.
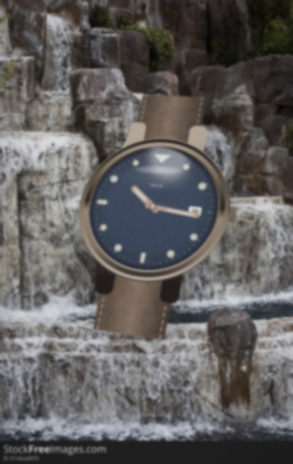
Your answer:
h=10 m=16
